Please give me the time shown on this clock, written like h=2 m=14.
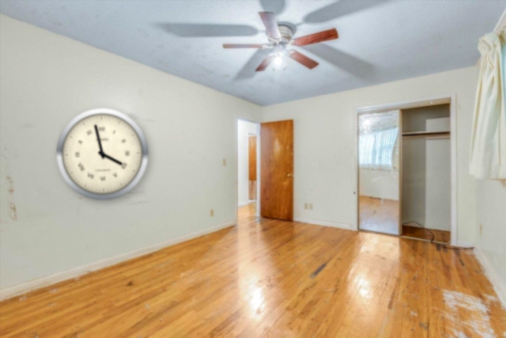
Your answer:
h=3 m=58
